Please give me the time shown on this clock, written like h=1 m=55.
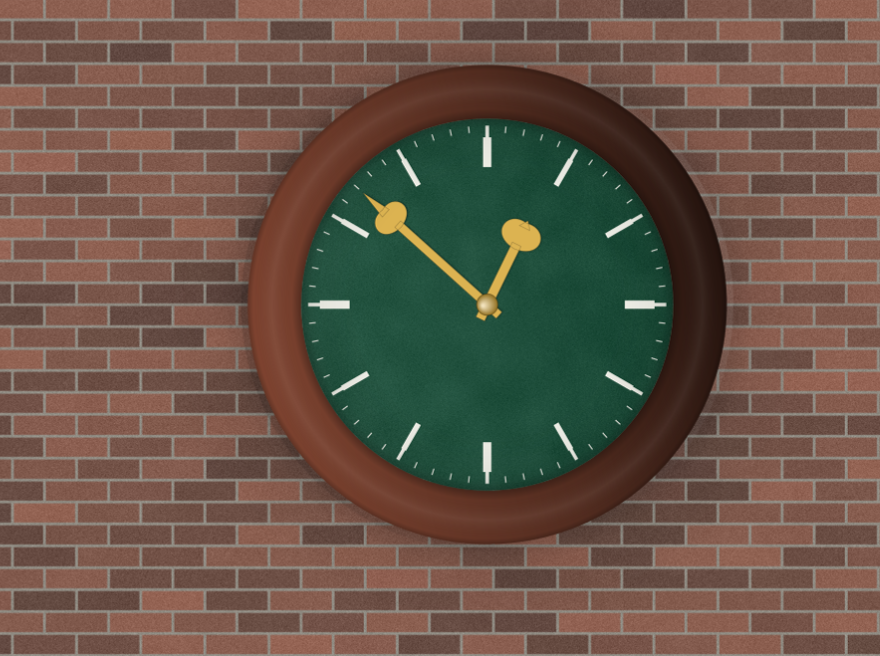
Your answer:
h=12 m=52
